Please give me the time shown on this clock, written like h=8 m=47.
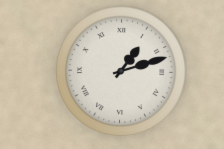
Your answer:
h=1 m=12
